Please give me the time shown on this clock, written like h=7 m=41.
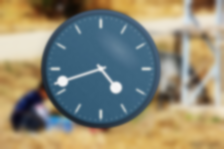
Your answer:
h=4 m=42
